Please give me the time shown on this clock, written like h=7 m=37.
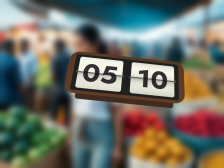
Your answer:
h=5 m=10
